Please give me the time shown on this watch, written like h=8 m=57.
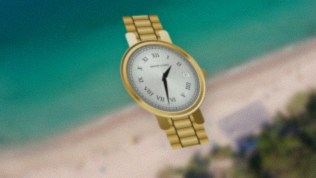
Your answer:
h=1 m=32
